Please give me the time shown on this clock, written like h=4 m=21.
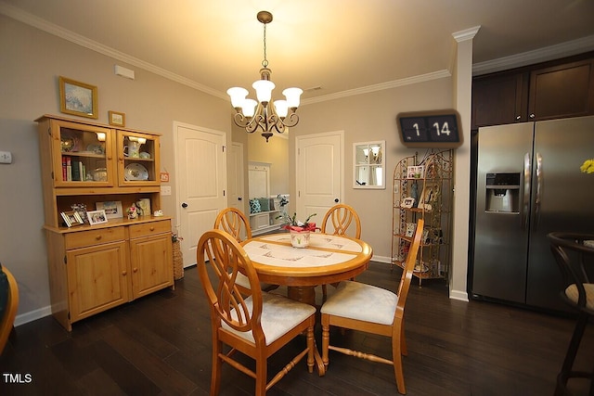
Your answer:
h=1 m=14
